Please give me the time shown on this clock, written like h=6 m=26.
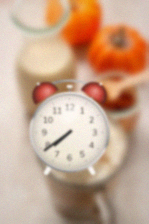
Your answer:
h=7 m=39
